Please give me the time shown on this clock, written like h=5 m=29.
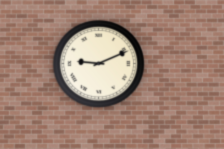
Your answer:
h=9 m=11
